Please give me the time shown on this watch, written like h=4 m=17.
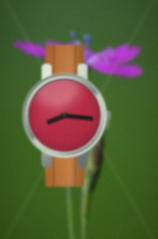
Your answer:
h=8 m=16
